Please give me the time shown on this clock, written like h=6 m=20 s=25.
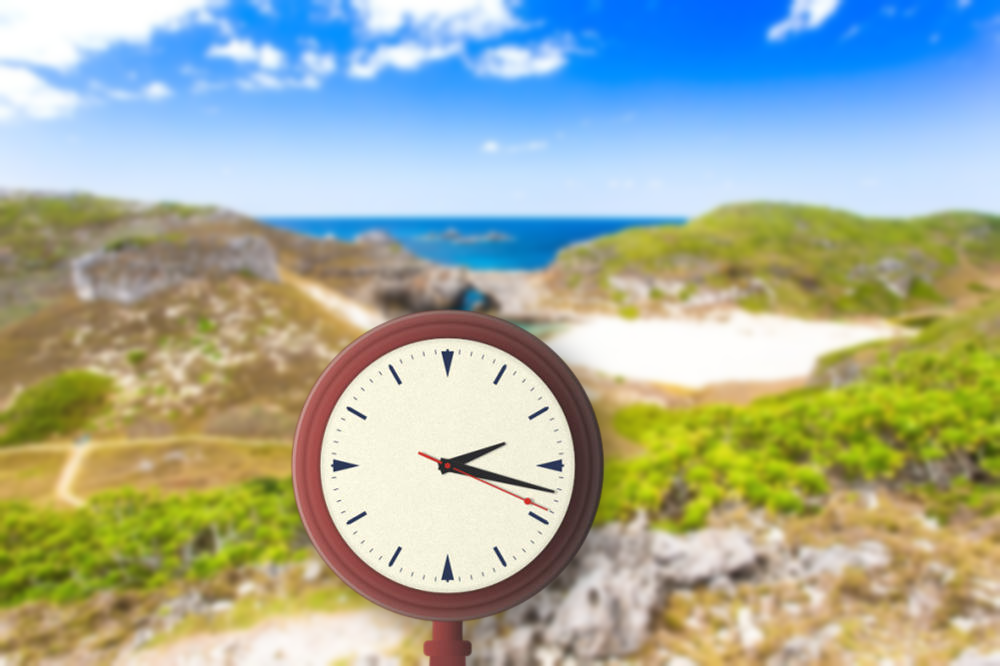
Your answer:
h=2 m=17 s=19
